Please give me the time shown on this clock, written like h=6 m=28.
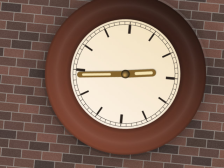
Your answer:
h=2 m=44
